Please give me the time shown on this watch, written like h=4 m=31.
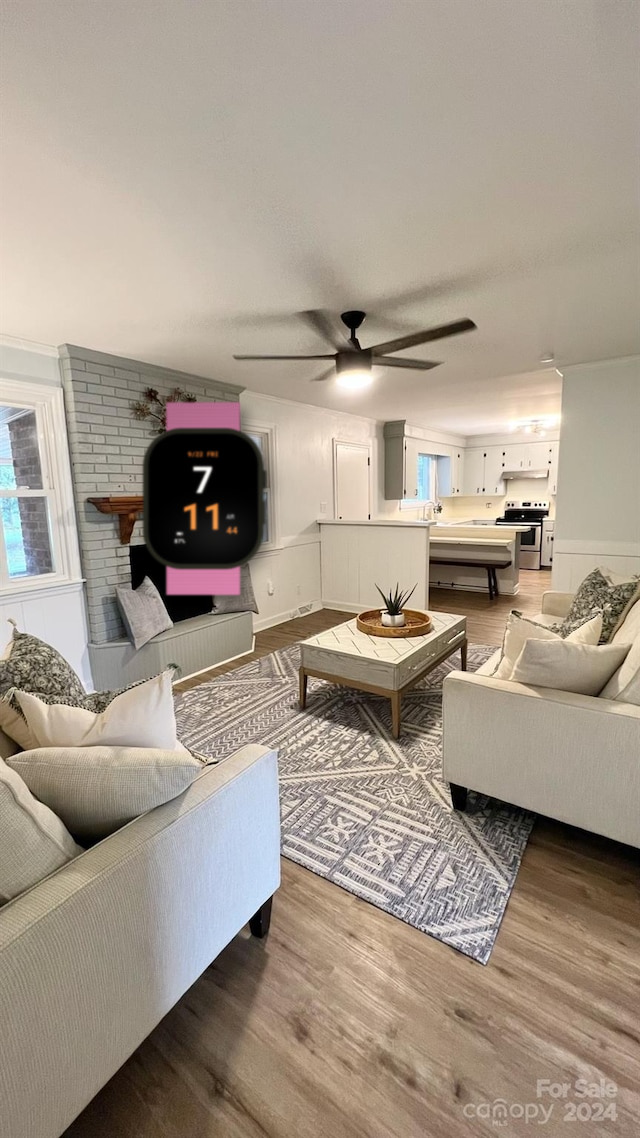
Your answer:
h=7 m=11
